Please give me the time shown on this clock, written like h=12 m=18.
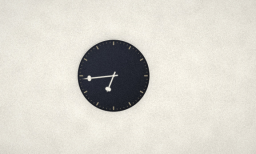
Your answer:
h=6 m=44
